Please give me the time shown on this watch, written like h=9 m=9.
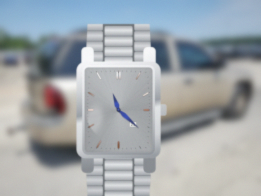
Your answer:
h=11 m=22
